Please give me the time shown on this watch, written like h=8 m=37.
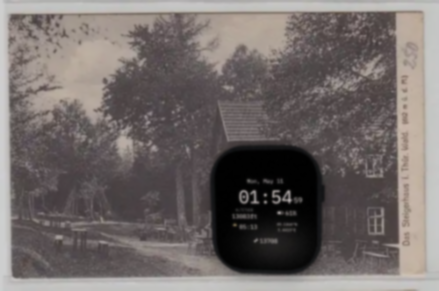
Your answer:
h=1 m=54
